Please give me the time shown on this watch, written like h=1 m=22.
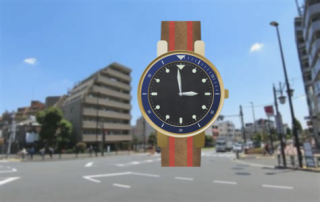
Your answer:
h=2 m=59
